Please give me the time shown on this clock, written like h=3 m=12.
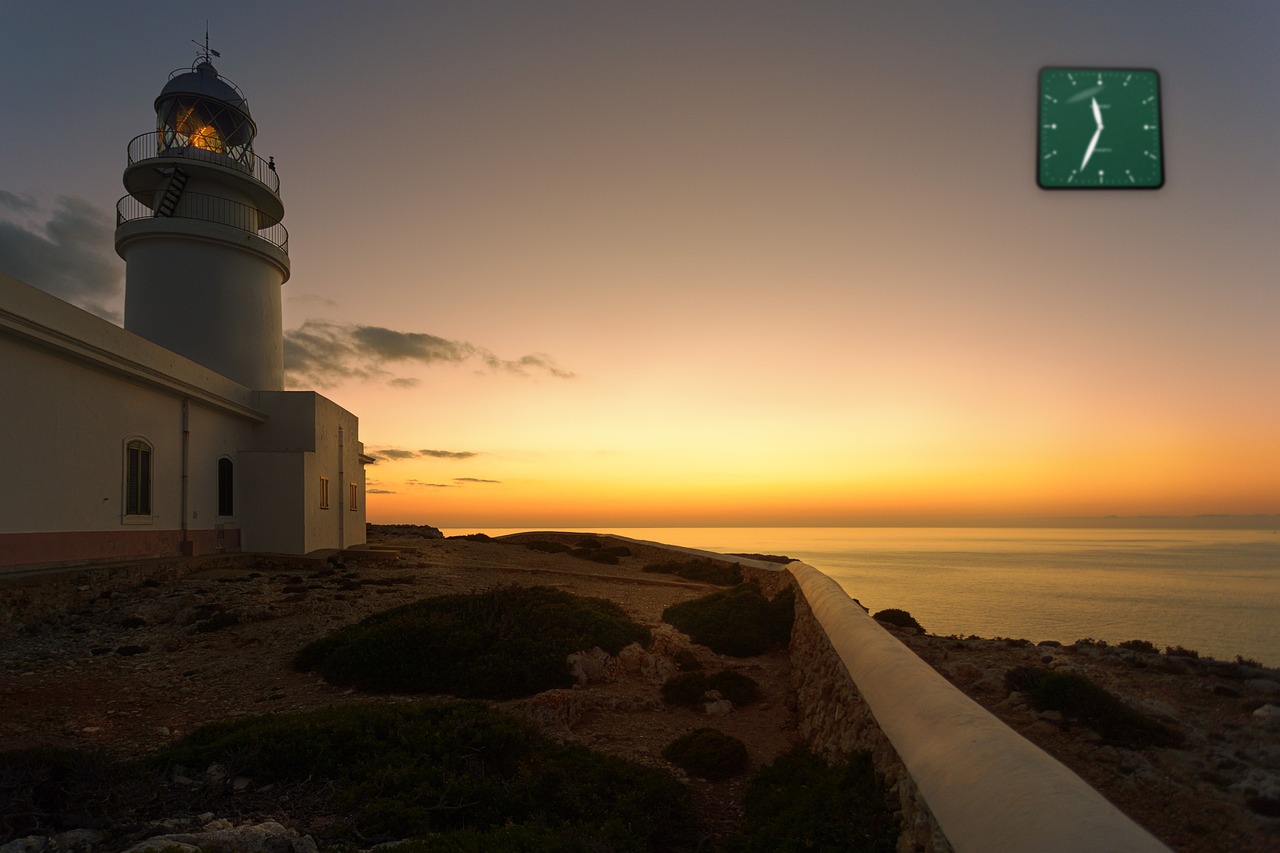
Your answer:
h=11 m=34
